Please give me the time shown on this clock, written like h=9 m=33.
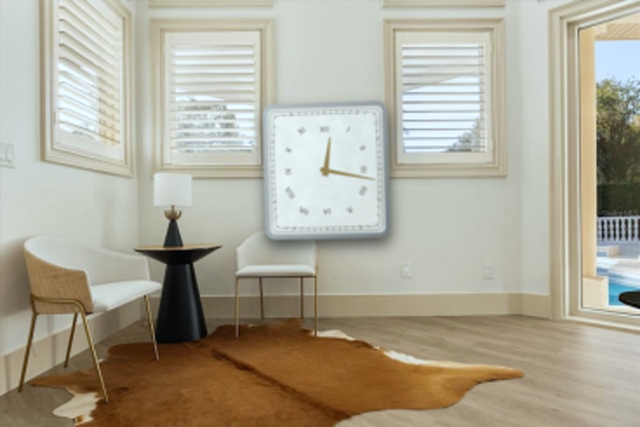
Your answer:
h=12 m=17
